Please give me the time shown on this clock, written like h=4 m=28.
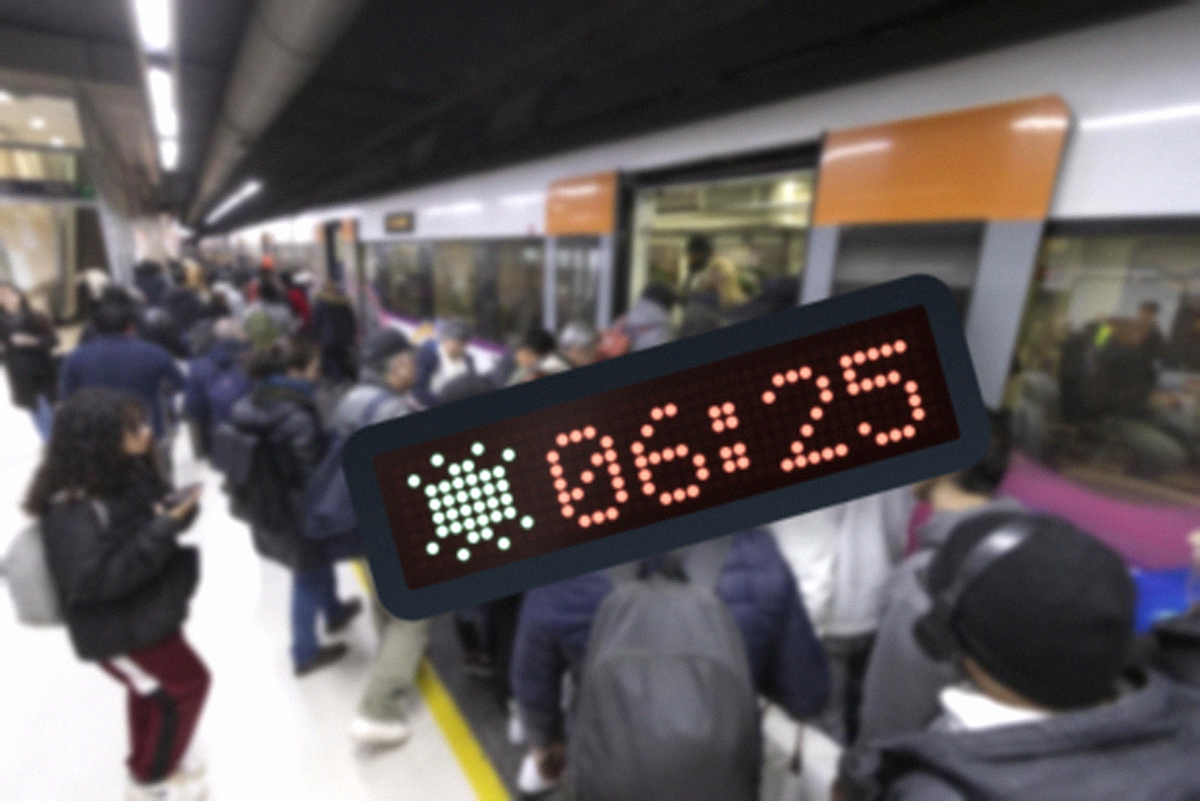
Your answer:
h=6 m=25
